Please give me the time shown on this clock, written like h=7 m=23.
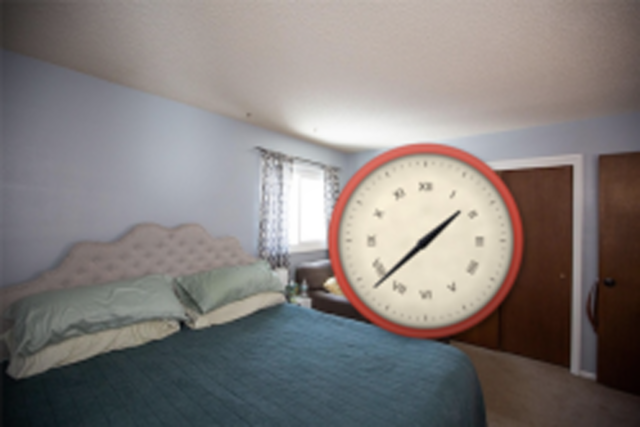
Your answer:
h=1 m=38
